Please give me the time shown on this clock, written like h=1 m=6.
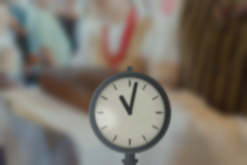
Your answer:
h=11 m=2
